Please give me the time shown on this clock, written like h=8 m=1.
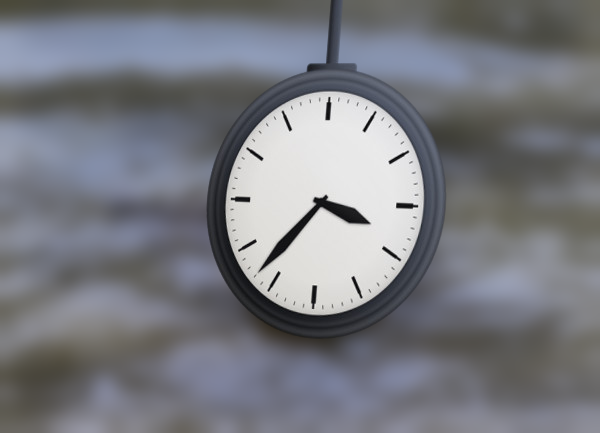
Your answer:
h=3 m=37
